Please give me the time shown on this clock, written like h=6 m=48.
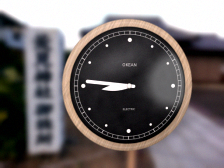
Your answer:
h=8 m=46
